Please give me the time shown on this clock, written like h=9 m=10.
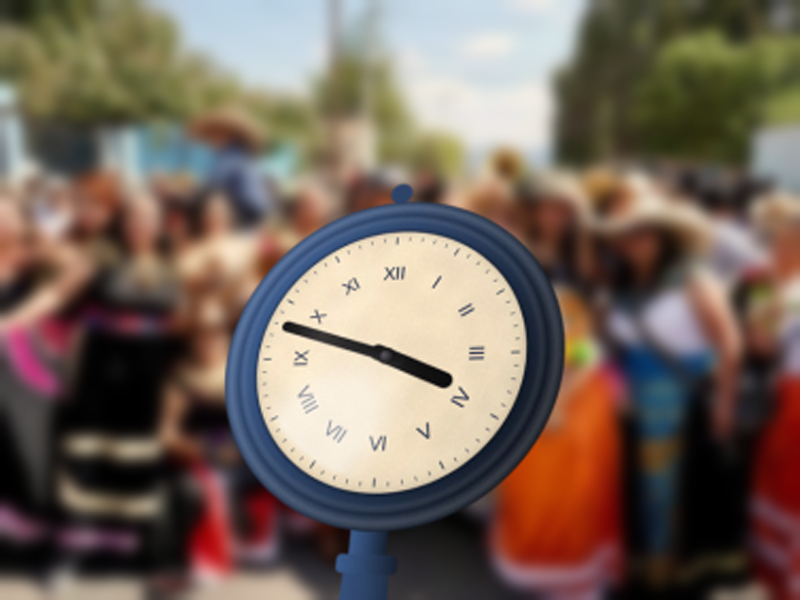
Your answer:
h=3 m=48
